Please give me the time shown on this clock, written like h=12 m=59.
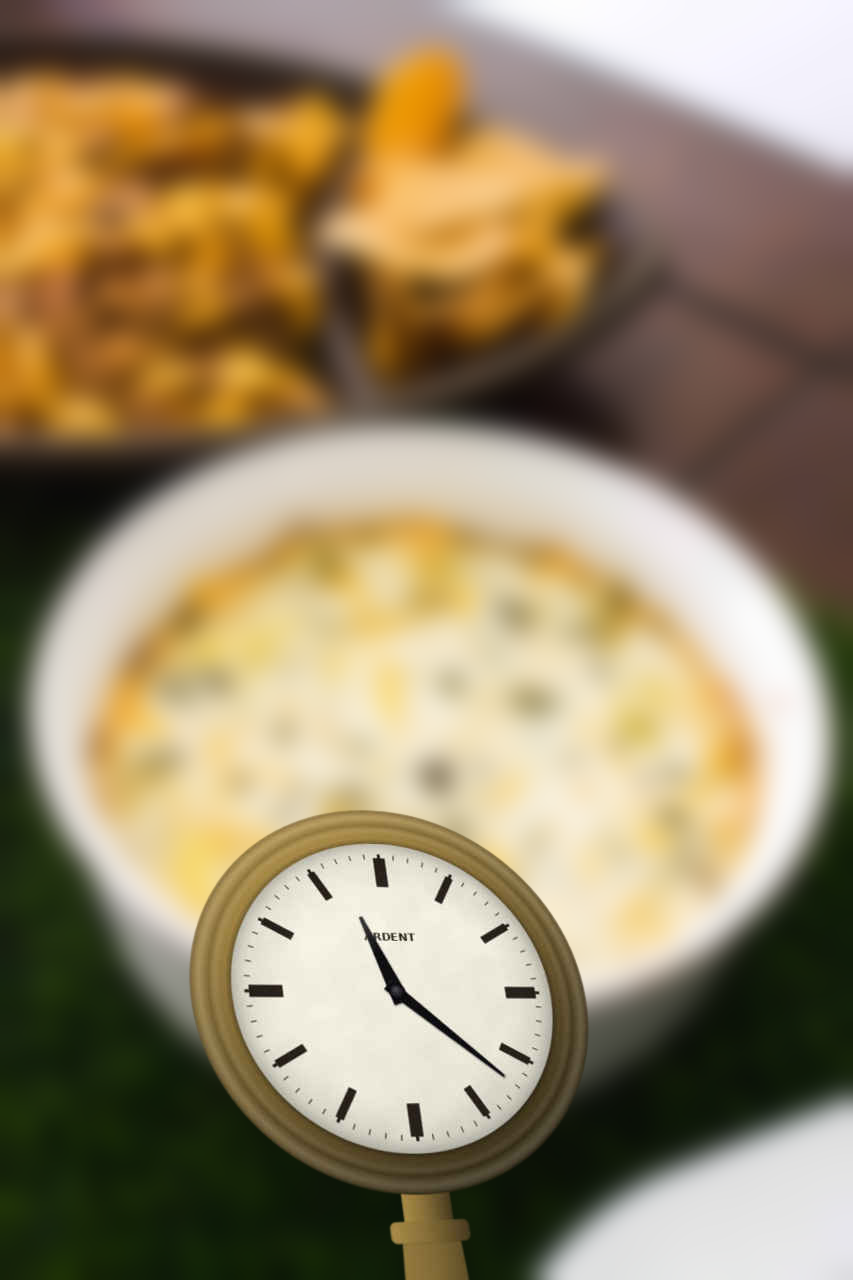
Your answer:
h=11 m=22
